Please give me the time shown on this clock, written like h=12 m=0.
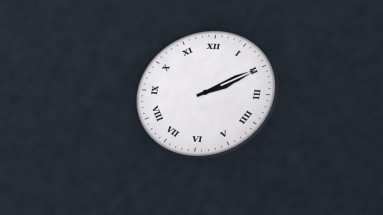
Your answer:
h=2 m=10
